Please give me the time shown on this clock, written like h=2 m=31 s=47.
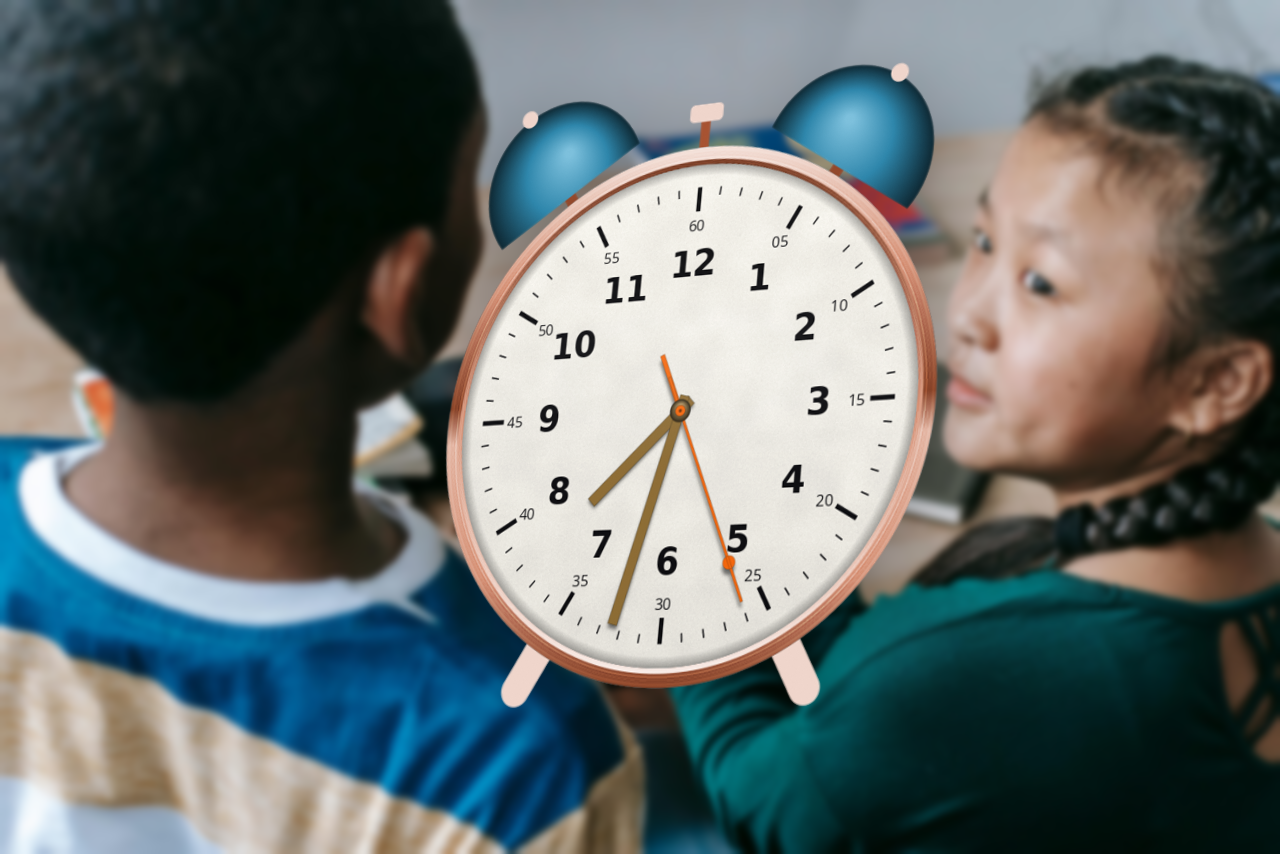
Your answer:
h=7 m=32 s=26
